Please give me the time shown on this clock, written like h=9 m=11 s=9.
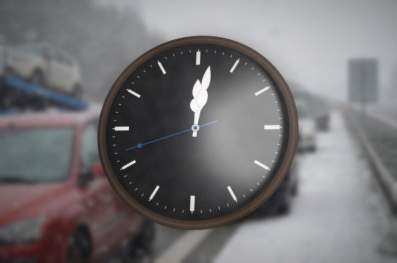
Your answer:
h=12 m=1 s=42
